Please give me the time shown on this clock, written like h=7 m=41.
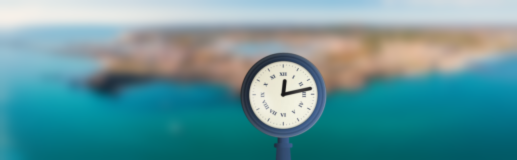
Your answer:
h=12 m=13
